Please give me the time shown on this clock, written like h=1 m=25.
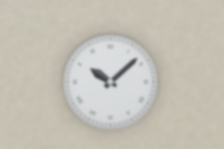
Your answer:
h=10 m=8
